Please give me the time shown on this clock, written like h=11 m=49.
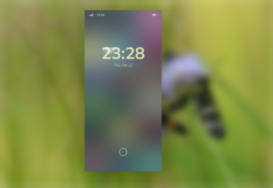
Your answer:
h=23 m=28
